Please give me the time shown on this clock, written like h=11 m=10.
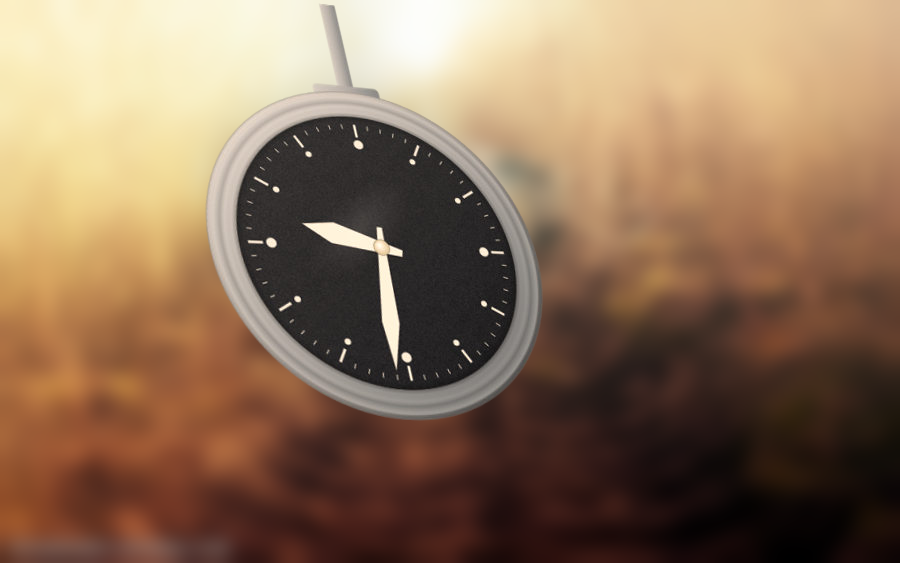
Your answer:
h=9 m=31
